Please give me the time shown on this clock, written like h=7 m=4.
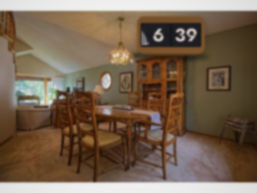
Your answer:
h=6 m=39
